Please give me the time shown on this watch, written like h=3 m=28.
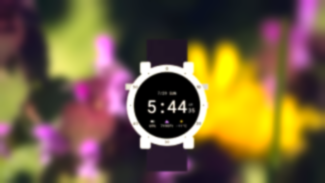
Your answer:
h=5 m=44
